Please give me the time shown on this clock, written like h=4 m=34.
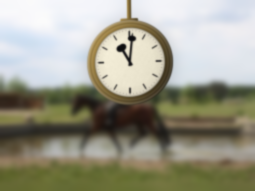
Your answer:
h=11 m=1
